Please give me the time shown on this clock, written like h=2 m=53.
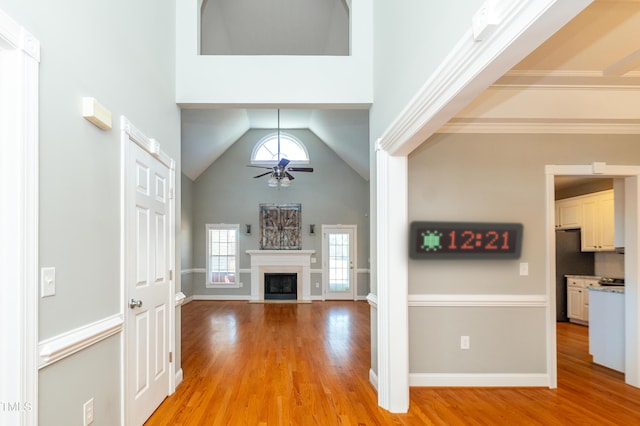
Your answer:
h=12 m=21
